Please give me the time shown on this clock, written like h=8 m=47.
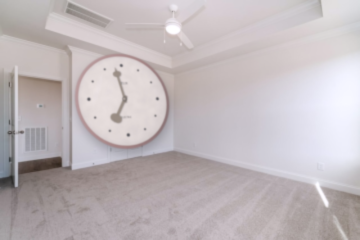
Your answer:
h=6 m=58
